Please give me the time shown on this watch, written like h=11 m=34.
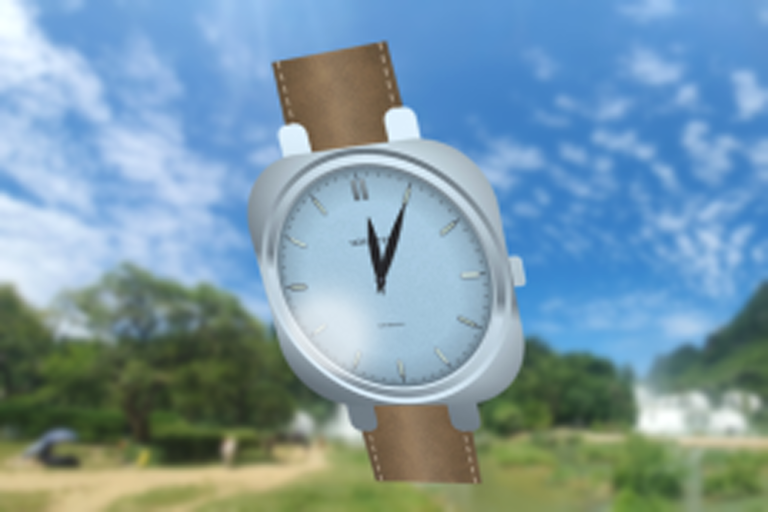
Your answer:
h=12 m=5
